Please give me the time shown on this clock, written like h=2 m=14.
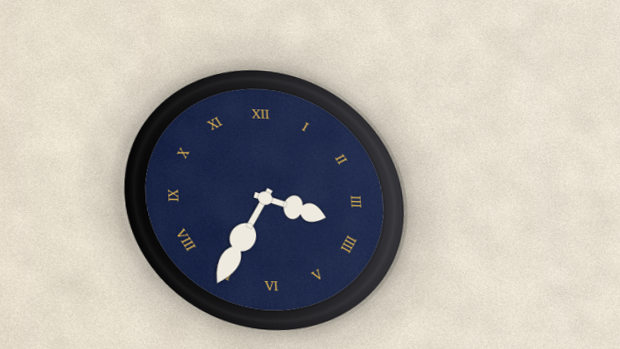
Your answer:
h=3 m=35
